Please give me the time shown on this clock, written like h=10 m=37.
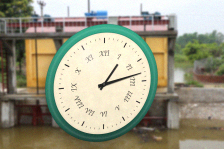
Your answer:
h=1 m=13
